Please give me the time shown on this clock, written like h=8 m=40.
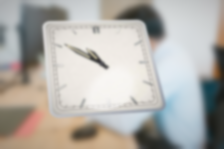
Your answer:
h=10 m=51
